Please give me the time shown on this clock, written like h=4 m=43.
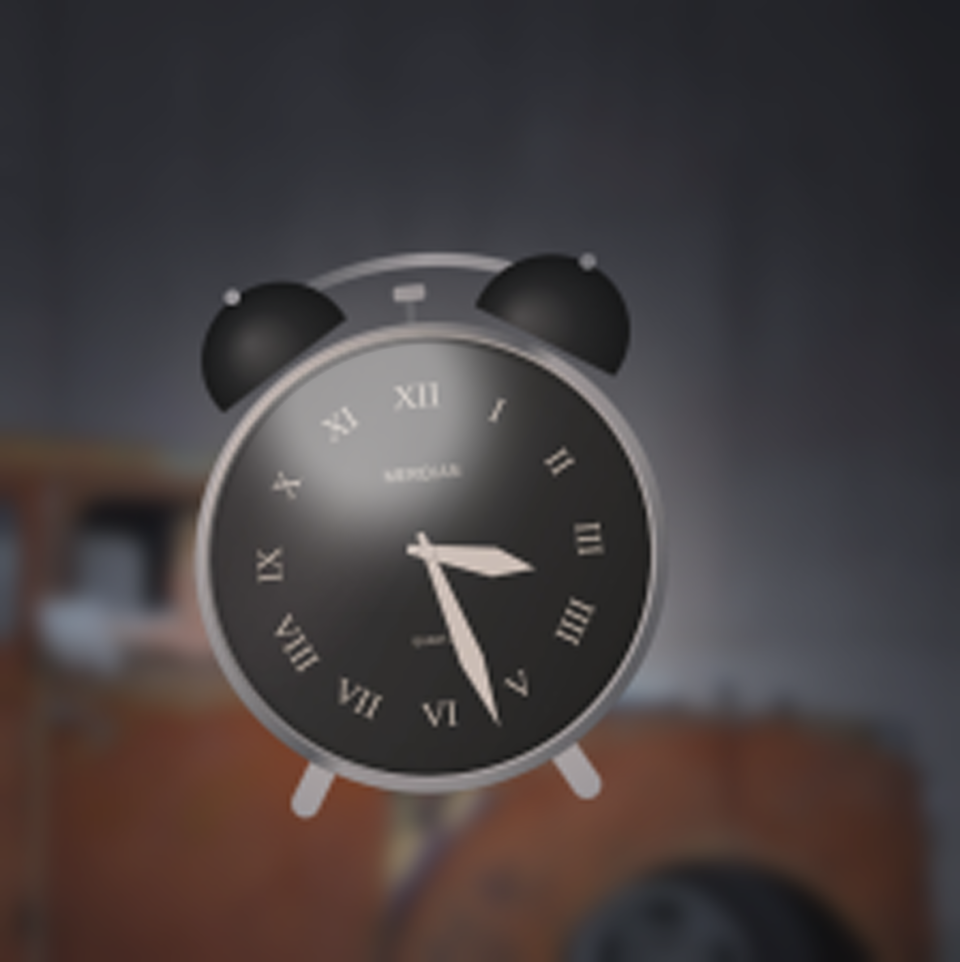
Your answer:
h=3 m=27
